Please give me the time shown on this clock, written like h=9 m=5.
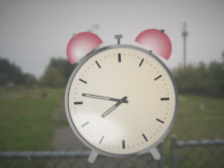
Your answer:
h=7 m=47
